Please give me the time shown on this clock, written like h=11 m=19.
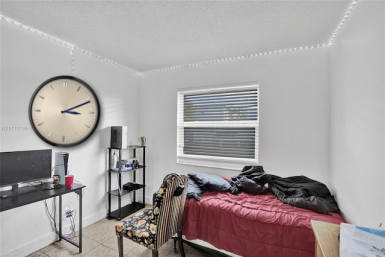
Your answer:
h=3 m=11
